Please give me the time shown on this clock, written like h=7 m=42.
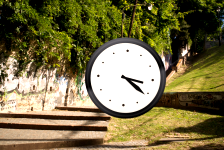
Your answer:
h=3 m=21
